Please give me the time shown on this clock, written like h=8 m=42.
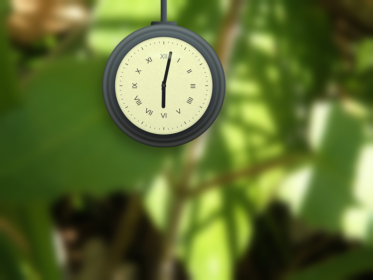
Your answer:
h=6 m=2
